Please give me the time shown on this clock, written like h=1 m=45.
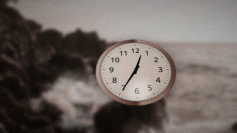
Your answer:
h=12 m=35
